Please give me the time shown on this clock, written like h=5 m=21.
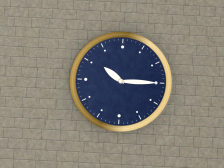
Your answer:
h=10 m=15
